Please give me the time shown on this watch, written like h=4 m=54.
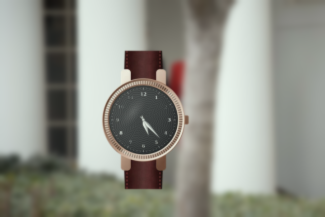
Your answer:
h=5 m=23
